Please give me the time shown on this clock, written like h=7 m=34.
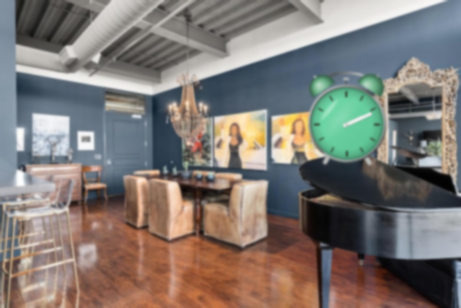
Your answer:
h=2 m=11
